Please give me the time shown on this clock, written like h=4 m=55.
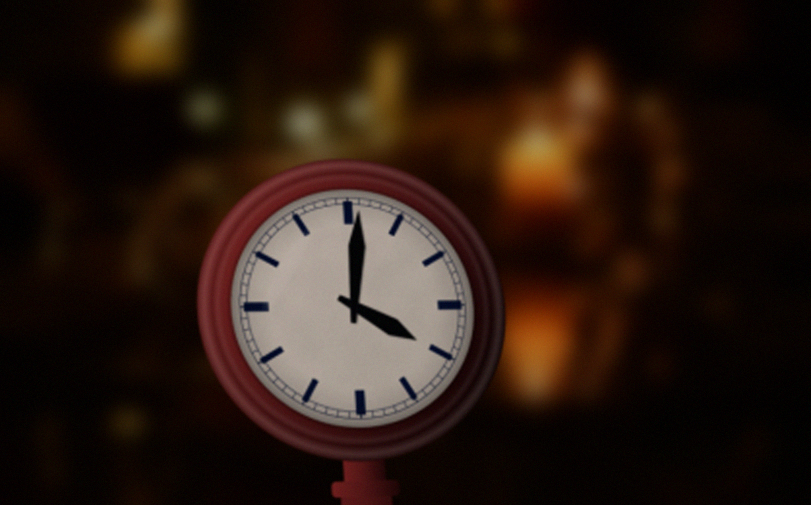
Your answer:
h=4 m=1
